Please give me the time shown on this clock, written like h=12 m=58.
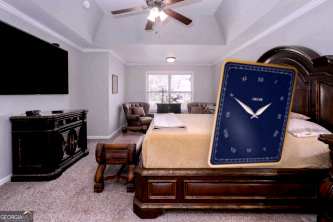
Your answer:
h=1 m=50
